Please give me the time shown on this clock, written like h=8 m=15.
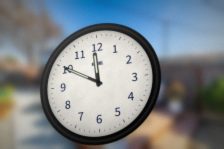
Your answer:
h=11 m=50
